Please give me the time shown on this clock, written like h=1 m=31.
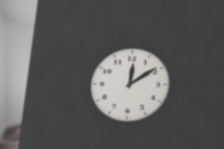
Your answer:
h=12 m=9
